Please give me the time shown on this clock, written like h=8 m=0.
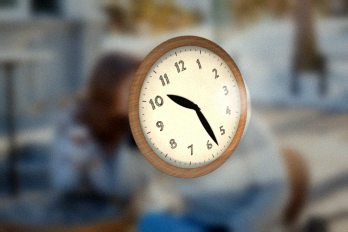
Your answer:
h=10 m=28
